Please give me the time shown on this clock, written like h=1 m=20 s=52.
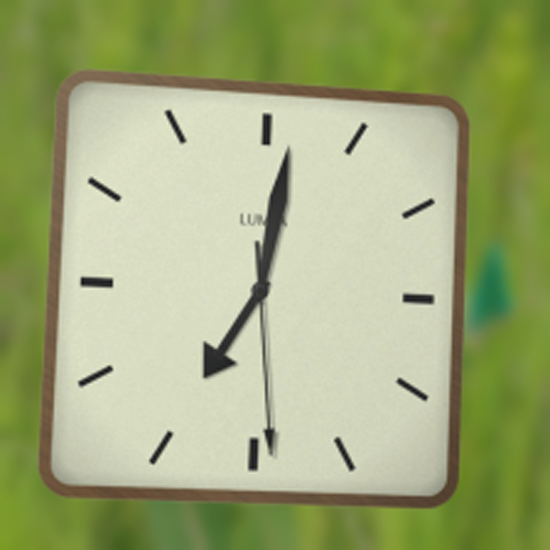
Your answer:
h=7 m=1 s=29
